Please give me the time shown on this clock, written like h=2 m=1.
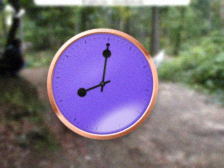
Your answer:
h=8 m=0
